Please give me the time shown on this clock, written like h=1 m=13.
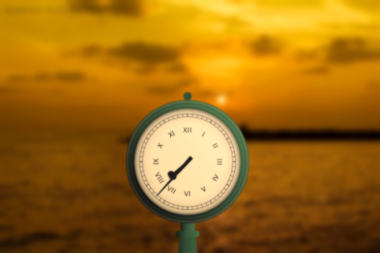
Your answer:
h=7 m=37
